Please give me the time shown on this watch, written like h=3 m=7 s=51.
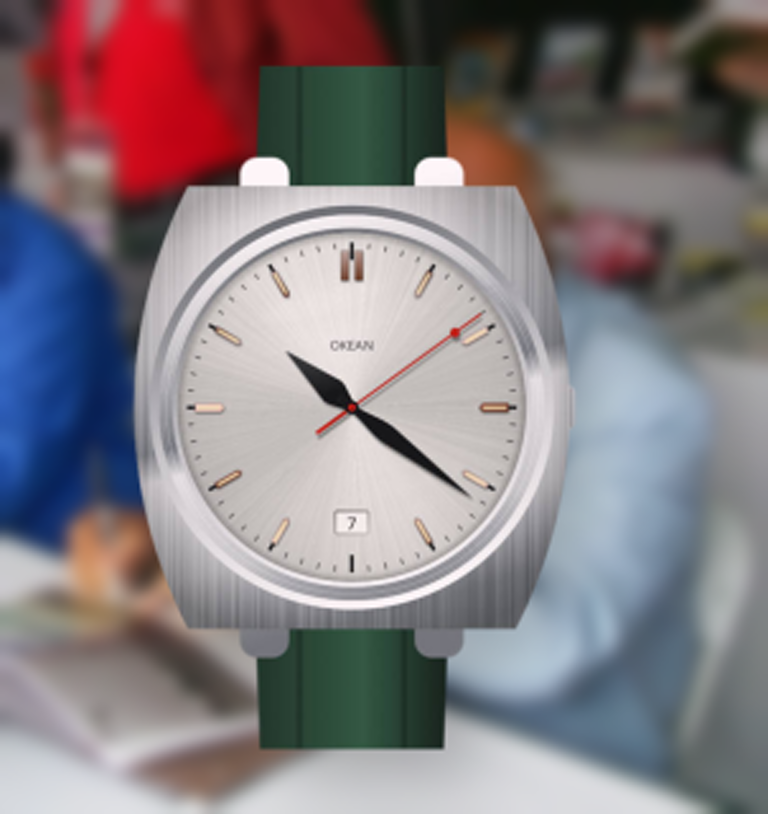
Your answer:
h=10 m=21 s=9
